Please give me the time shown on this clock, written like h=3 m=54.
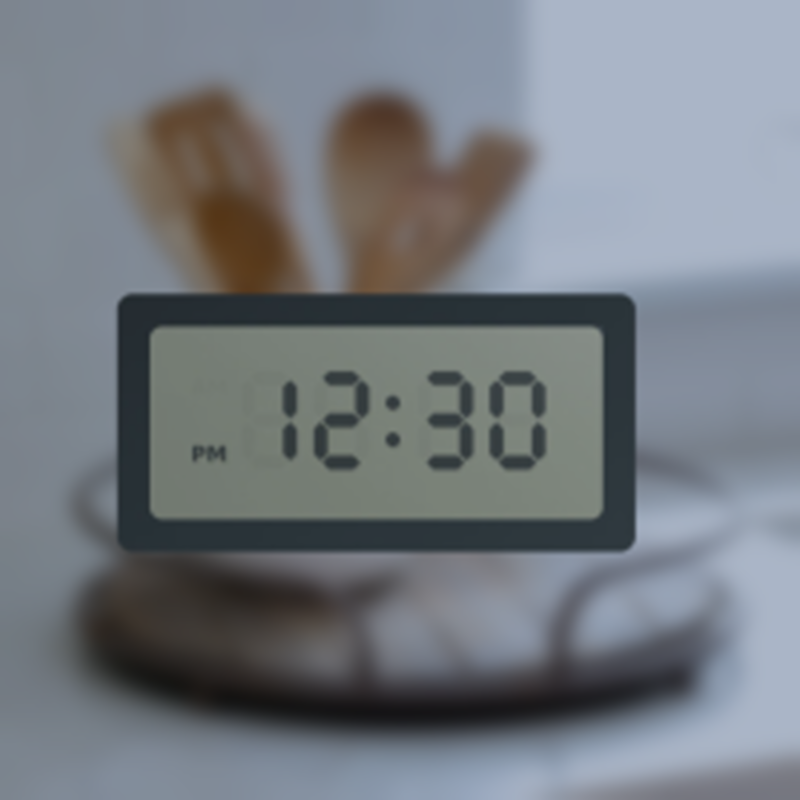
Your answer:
h=12 m=30
